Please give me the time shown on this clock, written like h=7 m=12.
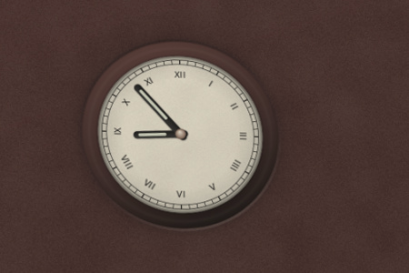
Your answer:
h=8 m=53
